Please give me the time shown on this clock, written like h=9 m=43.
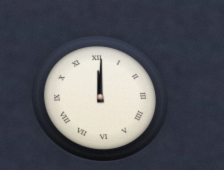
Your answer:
h=12 m=1
